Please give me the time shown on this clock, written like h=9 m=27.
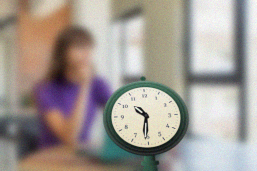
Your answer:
h=10 m=31
